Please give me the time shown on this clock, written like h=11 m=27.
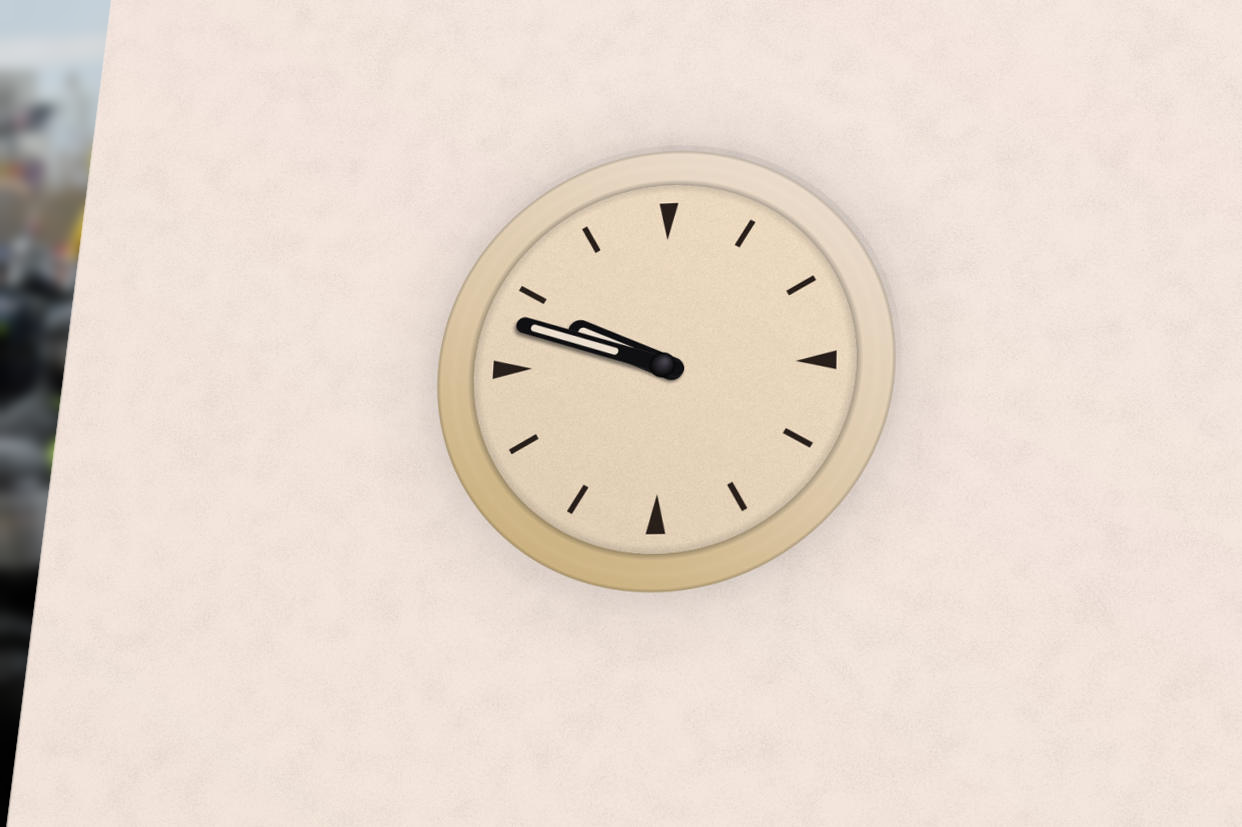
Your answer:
h=9 m=48
